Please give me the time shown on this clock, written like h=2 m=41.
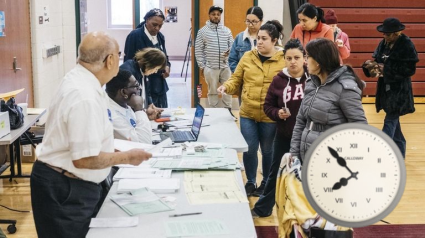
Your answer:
h=7 m=53
